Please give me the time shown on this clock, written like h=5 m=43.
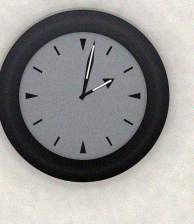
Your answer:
h=2 m=2
